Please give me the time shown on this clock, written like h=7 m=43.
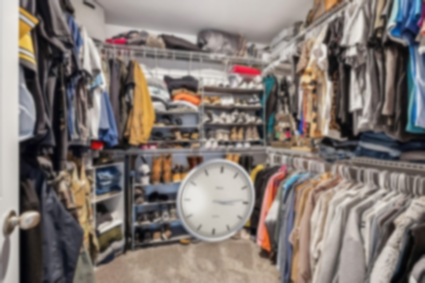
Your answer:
h=3 m=14
